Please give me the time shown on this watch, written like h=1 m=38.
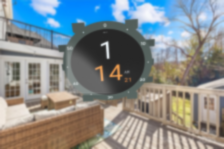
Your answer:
h=1 m=14
